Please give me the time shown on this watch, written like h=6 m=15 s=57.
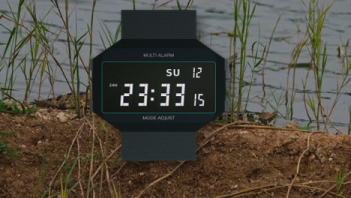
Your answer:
h=23 m=33 s=15
